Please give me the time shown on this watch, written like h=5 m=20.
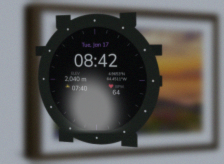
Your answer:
h=8 m=42
